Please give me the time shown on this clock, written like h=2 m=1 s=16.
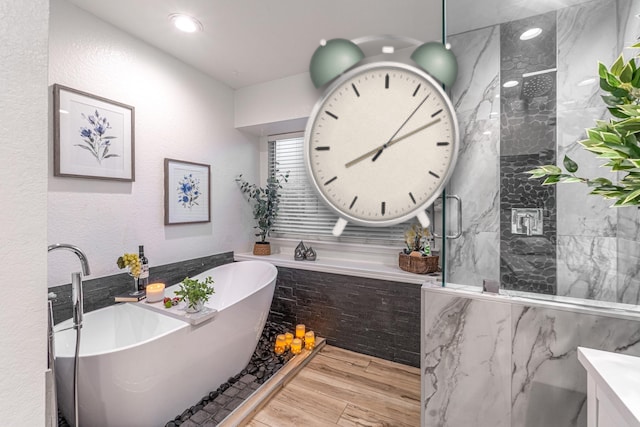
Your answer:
h=8 m=11 s=7
